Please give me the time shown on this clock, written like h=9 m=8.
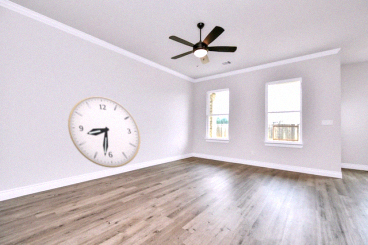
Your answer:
h=8 m=32
